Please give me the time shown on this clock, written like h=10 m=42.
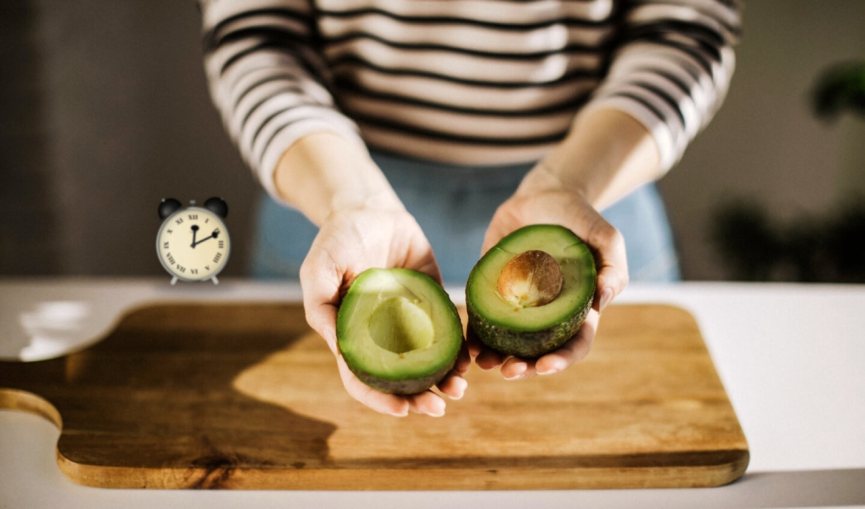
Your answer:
h=12 m=11
